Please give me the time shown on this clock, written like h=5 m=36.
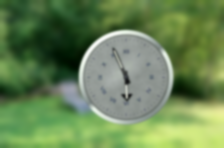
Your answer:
h=5 m=56
